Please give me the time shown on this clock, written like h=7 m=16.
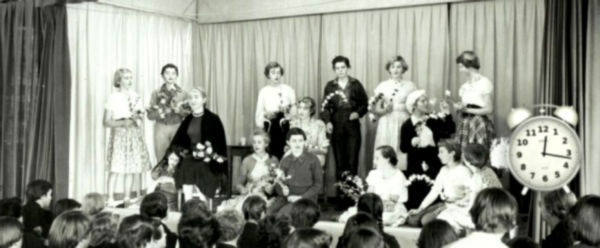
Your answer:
h=12 m=17
